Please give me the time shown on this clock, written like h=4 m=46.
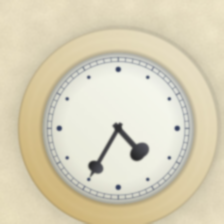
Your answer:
h=4 m=35
